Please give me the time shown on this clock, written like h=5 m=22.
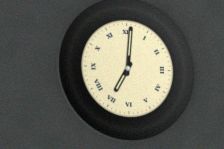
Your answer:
h=7 m=1
